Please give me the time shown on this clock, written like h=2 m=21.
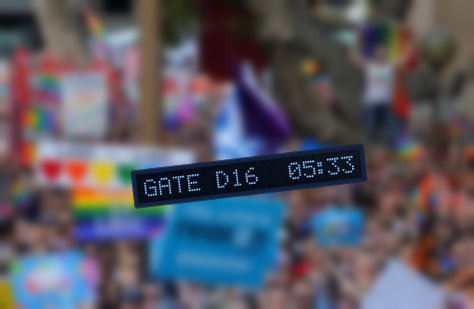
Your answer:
h=5 m=33
